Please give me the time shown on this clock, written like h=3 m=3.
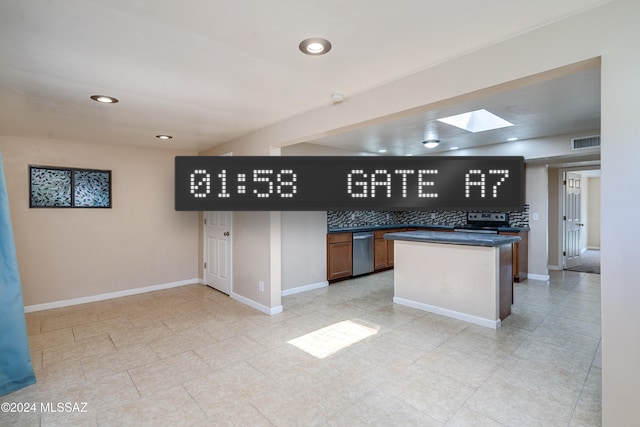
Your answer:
h=1 m=58
